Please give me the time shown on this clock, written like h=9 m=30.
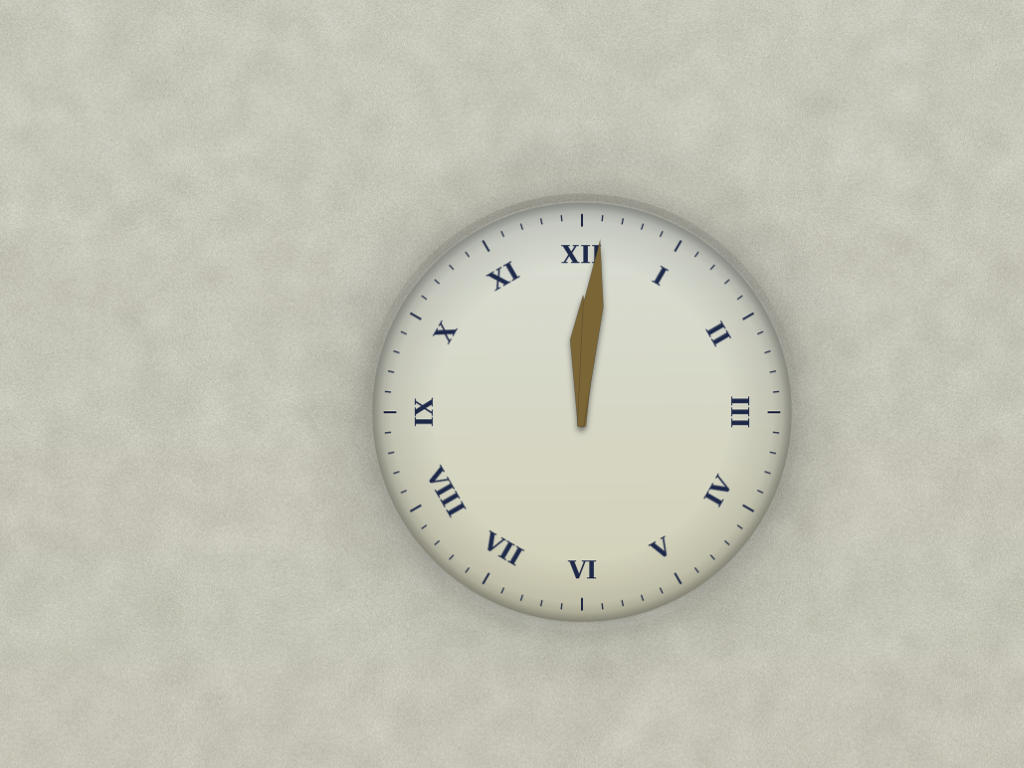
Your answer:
h=12 m=1
